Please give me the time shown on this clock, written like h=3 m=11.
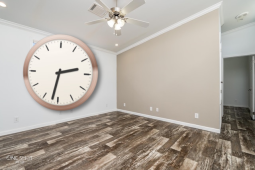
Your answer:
h=2 m=32
